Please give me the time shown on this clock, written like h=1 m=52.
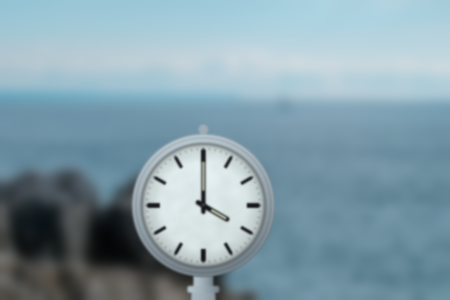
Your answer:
h=4 m=0
